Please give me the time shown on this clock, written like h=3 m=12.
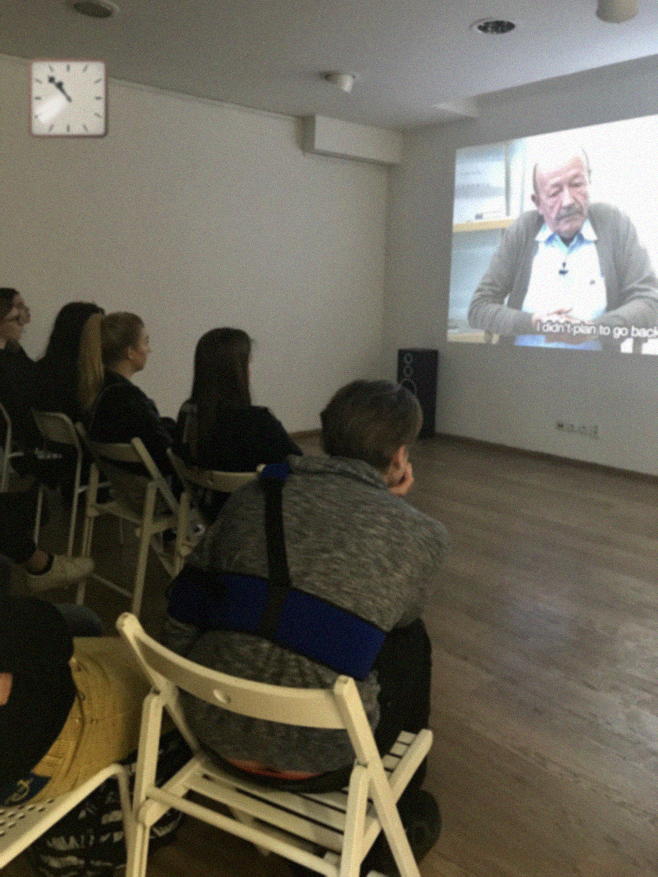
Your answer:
h=10 m=53
